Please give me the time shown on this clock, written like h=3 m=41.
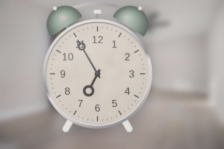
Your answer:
h=6 m=55
